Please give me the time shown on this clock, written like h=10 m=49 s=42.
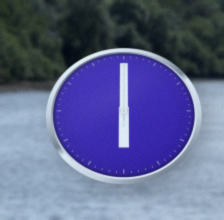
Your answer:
h=6 m=0 s=0
